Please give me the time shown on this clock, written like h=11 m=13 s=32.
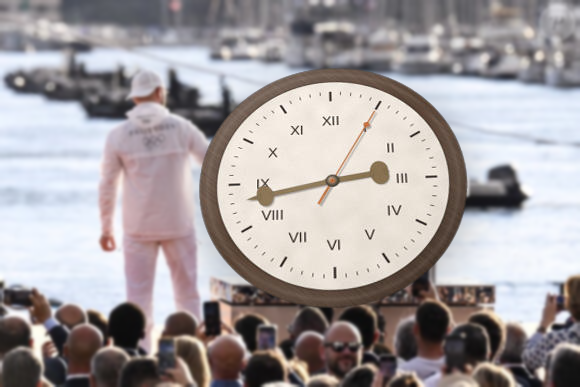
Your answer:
h=2 m=43 s=5
